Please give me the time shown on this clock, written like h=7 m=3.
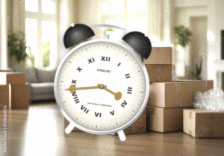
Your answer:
h=3 m=43
